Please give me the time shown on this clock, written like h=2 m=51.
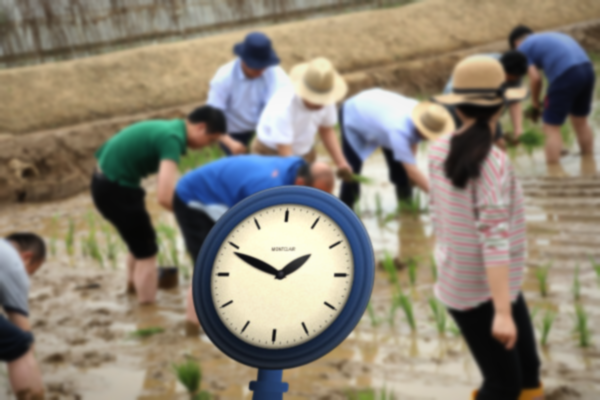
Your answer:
h=1 m=49
